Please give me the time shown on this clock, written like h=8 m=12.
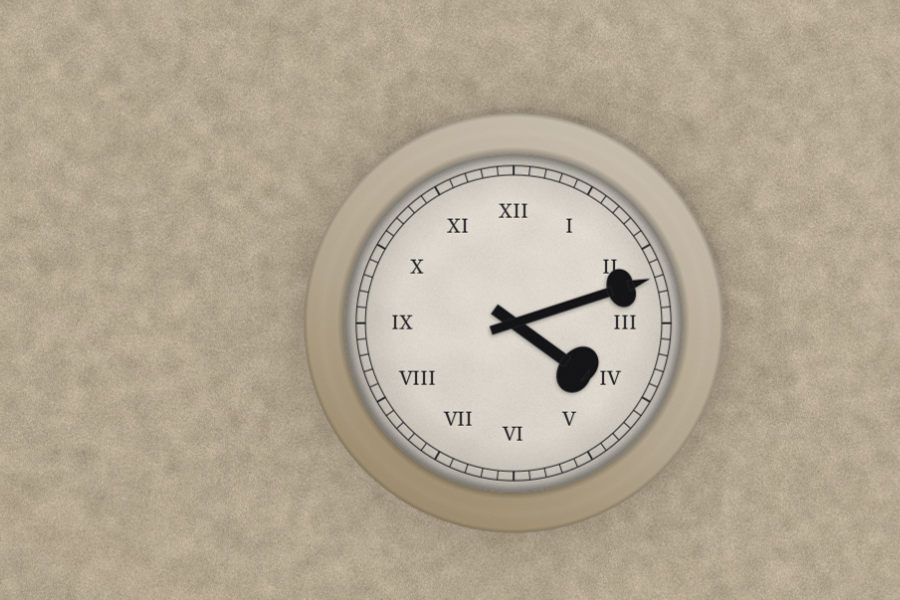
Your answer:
h=4 m=12
